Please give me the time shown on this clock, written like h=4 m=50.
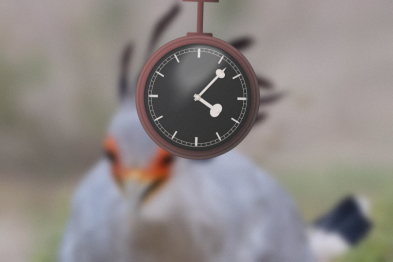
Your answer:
h=4 m=7
